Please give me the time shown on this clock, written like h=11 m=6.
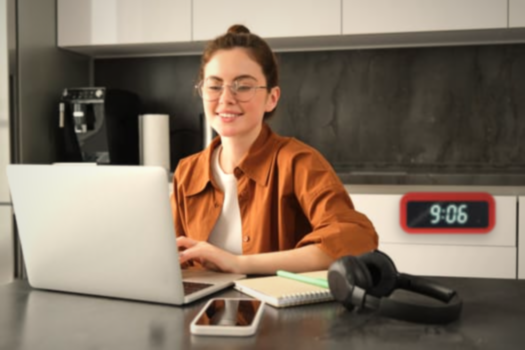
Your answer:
h=9 m=6
